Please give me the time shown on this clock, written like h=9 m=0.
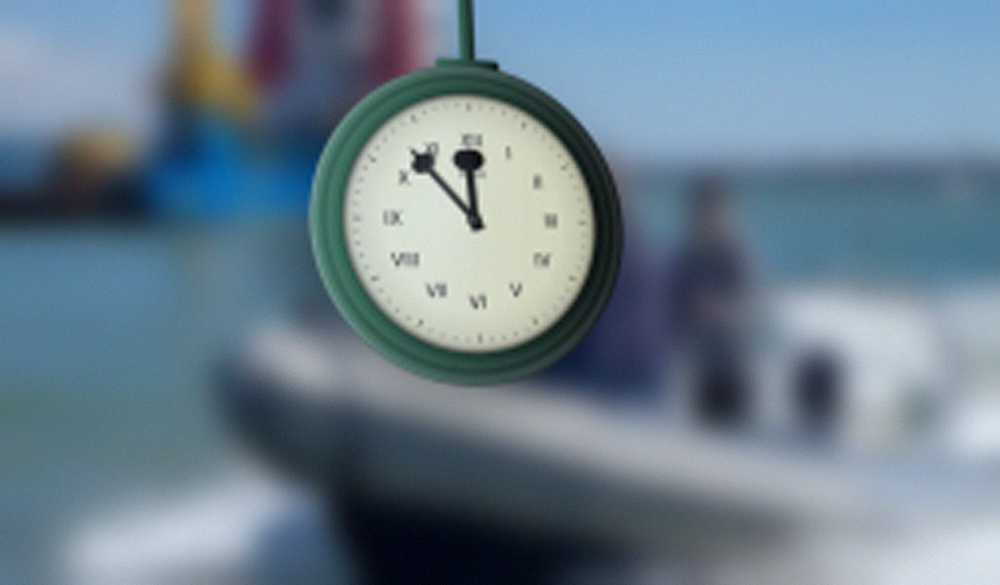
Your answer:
h=11 m=53
